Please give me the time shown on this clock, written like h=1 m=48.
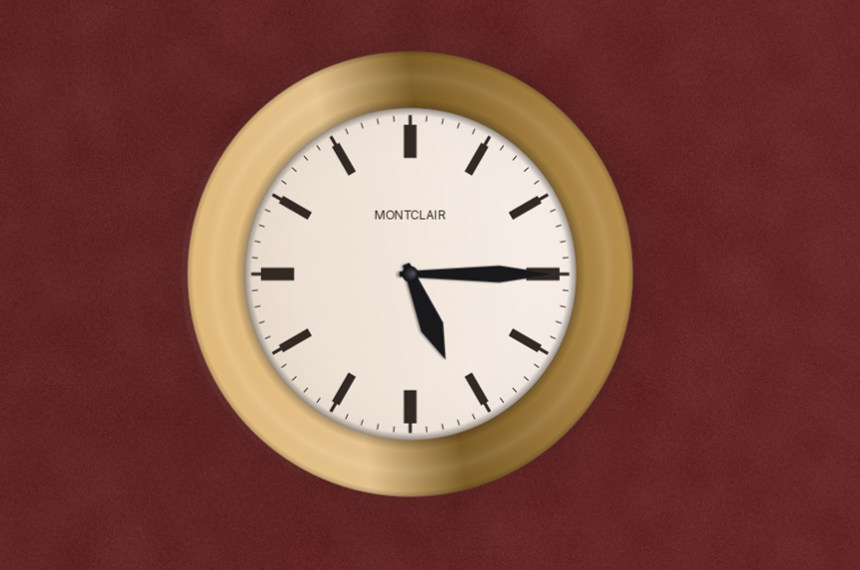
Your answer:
h=5 m=15
